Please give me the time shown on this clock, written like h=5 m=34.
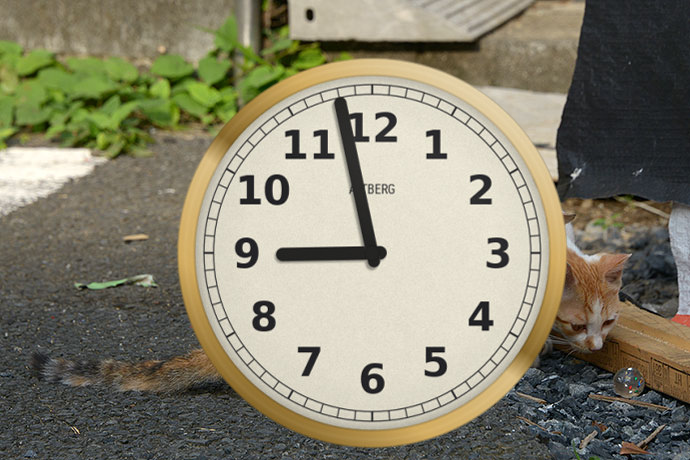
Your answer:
h=8 m=58
